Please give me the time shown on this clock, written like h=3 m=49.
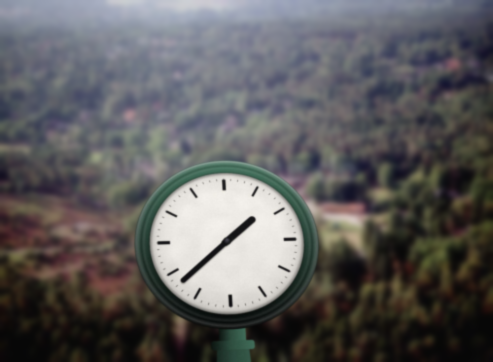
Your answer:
h=1 m=38
